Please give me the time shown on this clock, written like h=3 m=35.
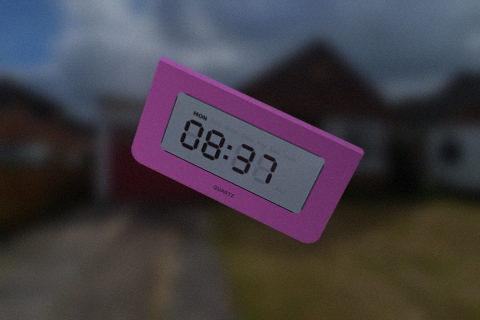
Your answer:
h=8 m=37
